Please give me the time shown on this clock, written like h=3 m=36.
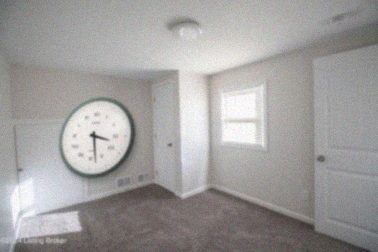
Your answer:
h=3 m=28
